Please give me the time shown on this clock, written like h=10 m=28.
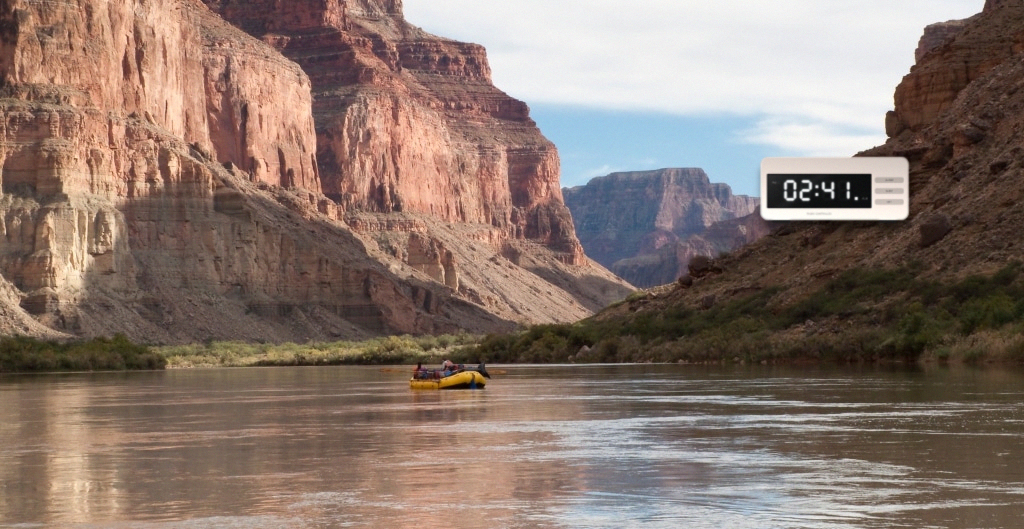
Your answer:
h=2 m=41
